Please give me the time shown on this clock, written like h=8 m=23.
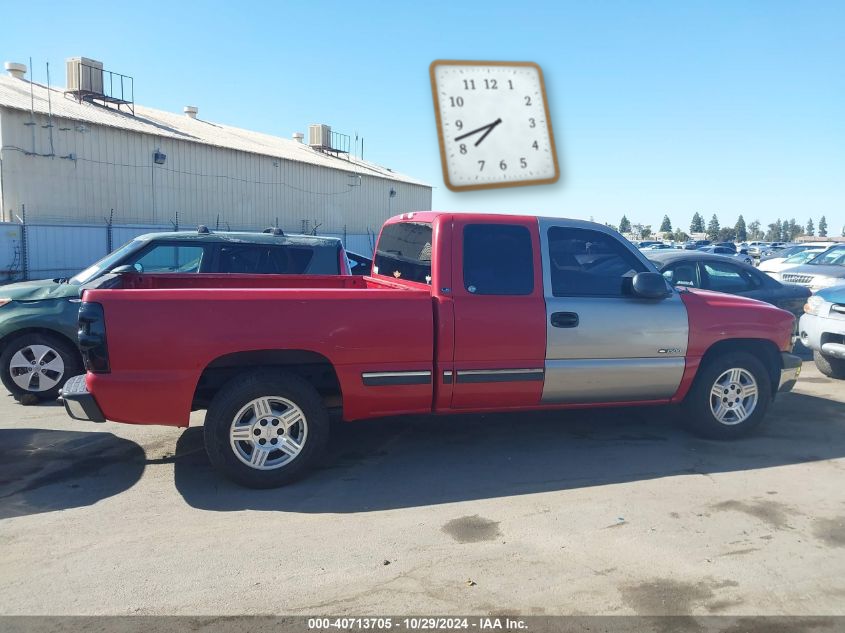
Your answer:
h=7 m=42
